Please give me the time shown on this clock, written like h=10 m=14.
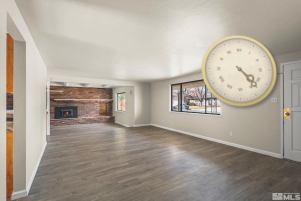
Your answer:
h=4 m=23
